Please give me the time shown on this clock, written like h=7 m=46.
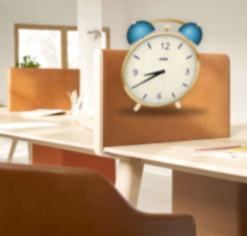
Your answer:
h=8 m=40
